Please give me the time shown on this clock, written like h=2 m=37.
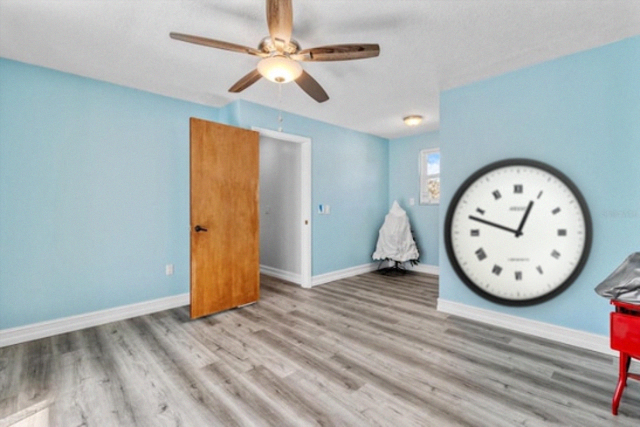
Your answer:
h=12 m=48
